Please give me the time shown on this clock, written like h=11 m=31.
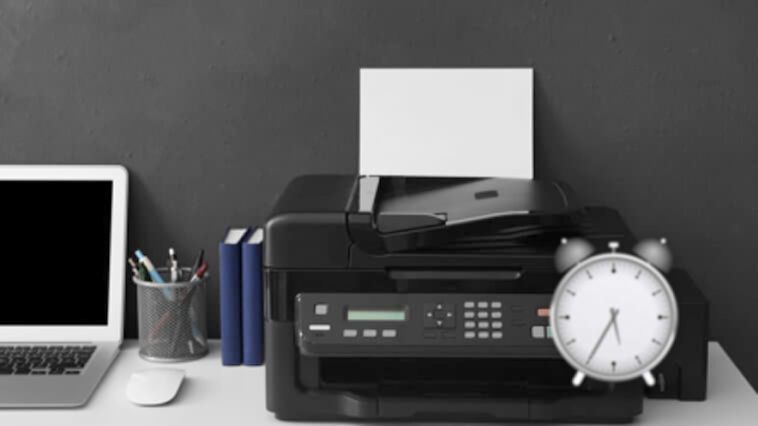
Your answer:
h=5 m=35
